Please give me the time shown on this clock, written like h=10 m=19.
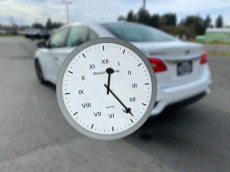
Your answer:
h=12 m=24
